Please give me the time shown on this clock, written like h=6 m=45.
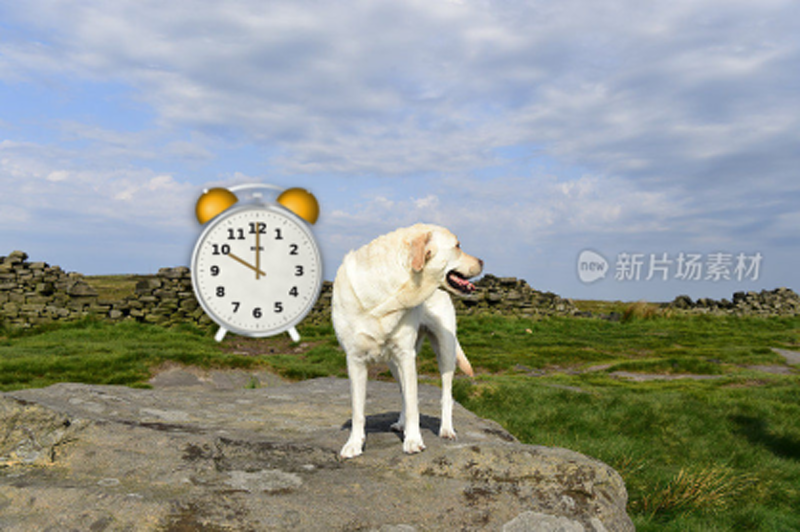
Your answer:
h=10 m=0
